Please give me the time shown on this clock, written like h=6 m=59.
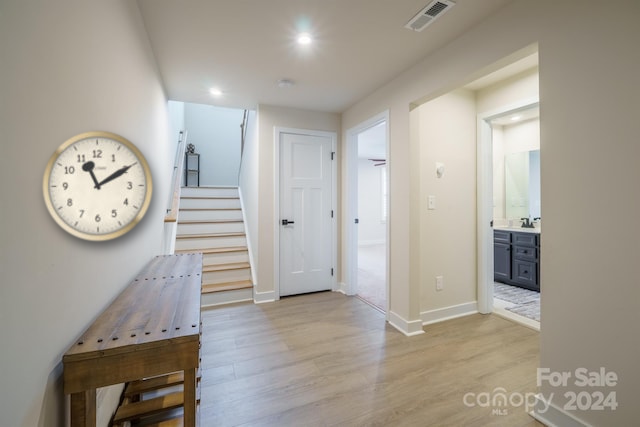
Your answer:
h=11 m=10
